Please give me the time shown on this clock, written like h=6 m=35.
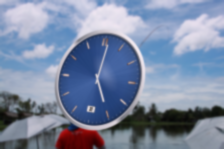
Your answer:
h=5 m=1
